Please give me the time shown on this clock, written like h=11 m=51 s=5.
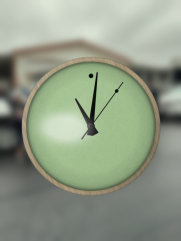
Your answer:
h=11 m=1 s=6
